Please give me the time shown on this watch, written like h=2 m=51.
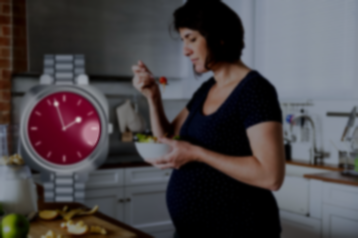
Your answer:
h=1 m=57
